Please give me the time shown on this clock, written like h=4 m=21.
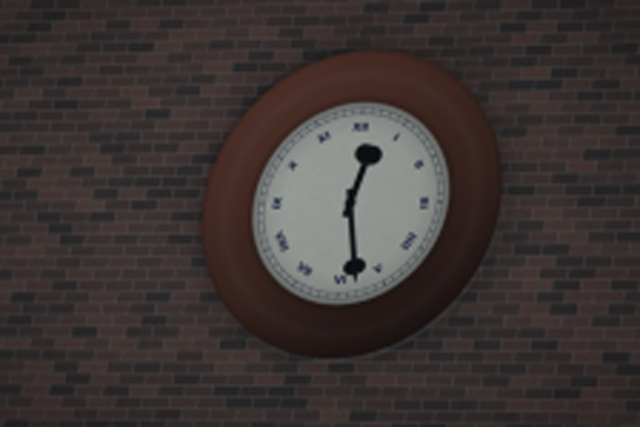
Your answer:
h=12 m=28
